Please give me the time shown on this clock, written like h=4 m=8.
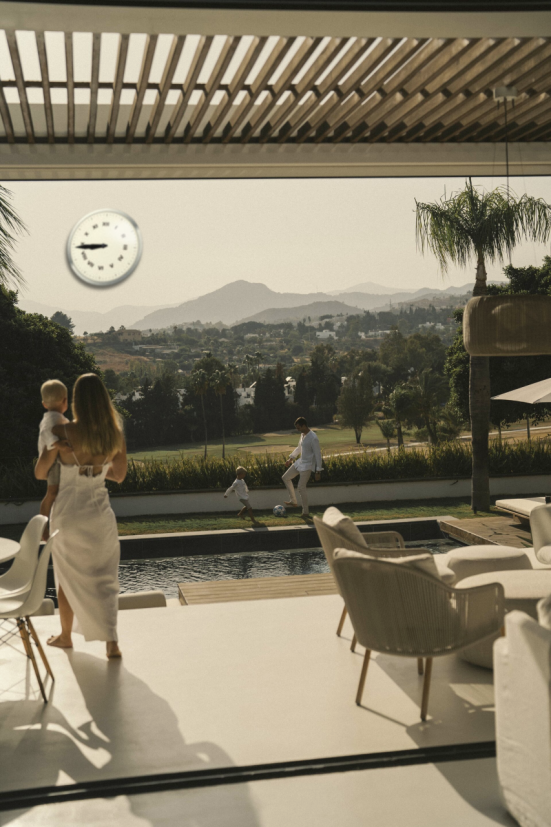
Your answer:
h=8 m=44
